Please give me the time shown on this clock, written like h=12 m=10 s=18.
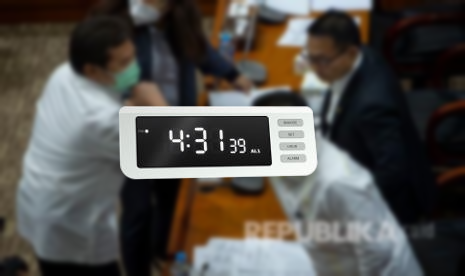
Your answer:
h=4 m=31 s=39
